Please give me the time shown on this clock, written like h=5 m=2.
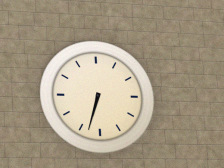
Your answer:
h=6 m=33
